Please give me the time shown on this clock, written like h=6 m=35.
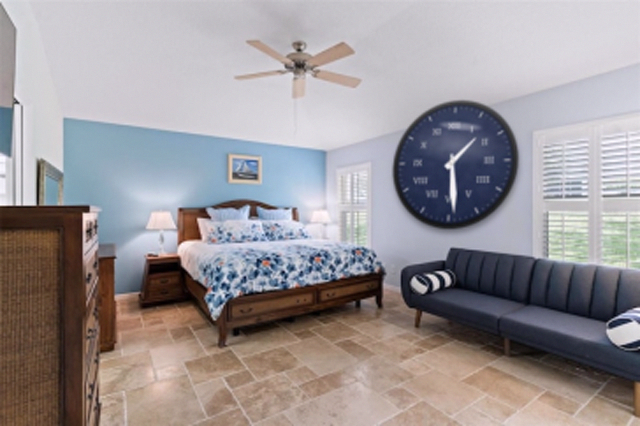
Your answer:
h=1 m=29
